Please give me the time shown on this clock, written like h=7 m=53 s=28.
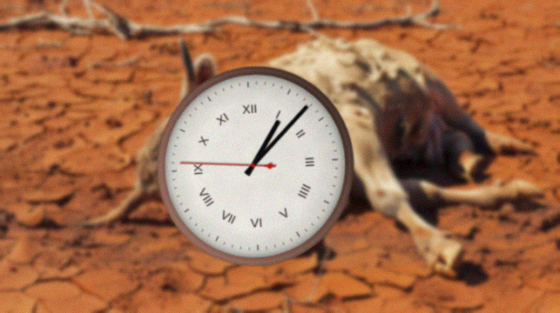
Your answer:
h=1 m=7 s=46
